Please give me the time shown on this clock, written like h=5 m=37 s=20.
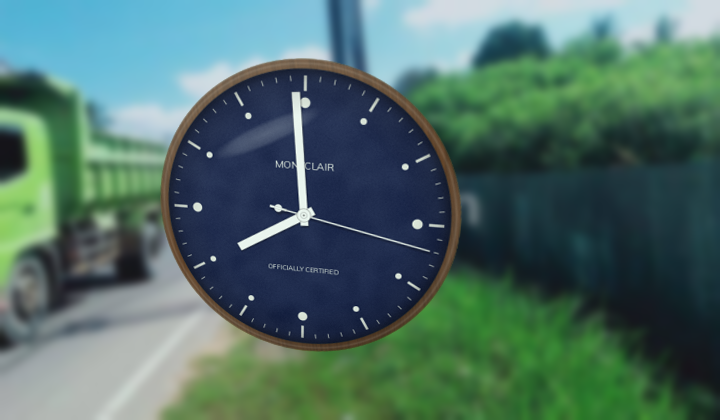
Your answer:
h=7 m=59 s=17
